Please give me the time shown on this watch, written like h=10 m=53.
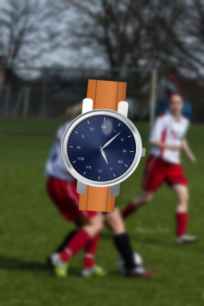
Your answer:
h=5 m=7
